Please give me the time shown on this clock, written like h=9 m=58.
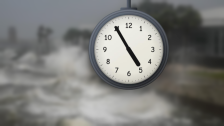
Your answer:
h=4 m=55
